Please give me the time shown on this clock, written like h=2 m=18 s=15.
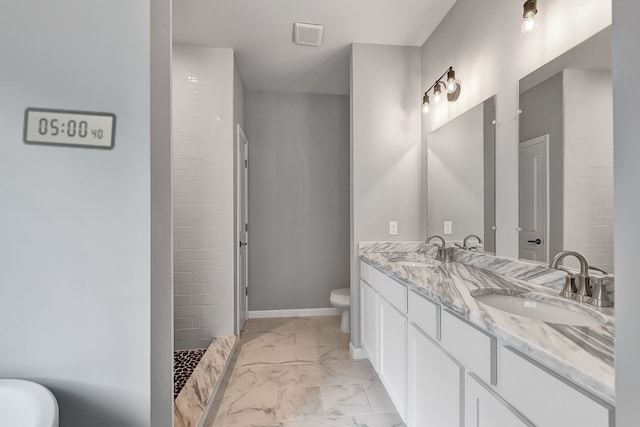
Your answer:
h=5 m=0 s=40
